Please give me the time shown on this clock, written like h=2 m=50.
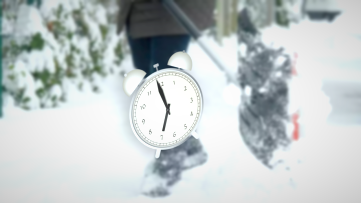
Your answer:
h=6 m=59
